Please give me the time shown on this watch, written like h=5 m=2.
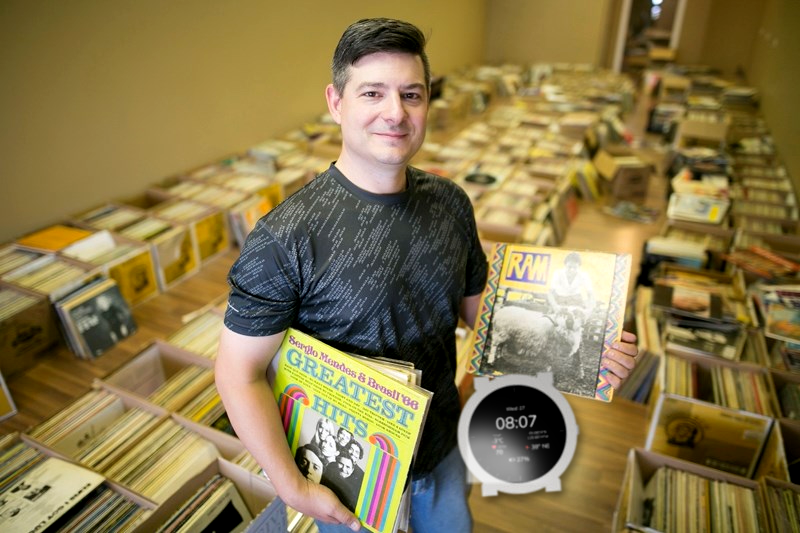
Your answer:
h=8 m=7
